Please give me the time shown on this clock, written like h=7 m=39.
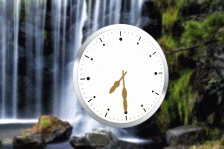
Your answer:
h=7 m=30
